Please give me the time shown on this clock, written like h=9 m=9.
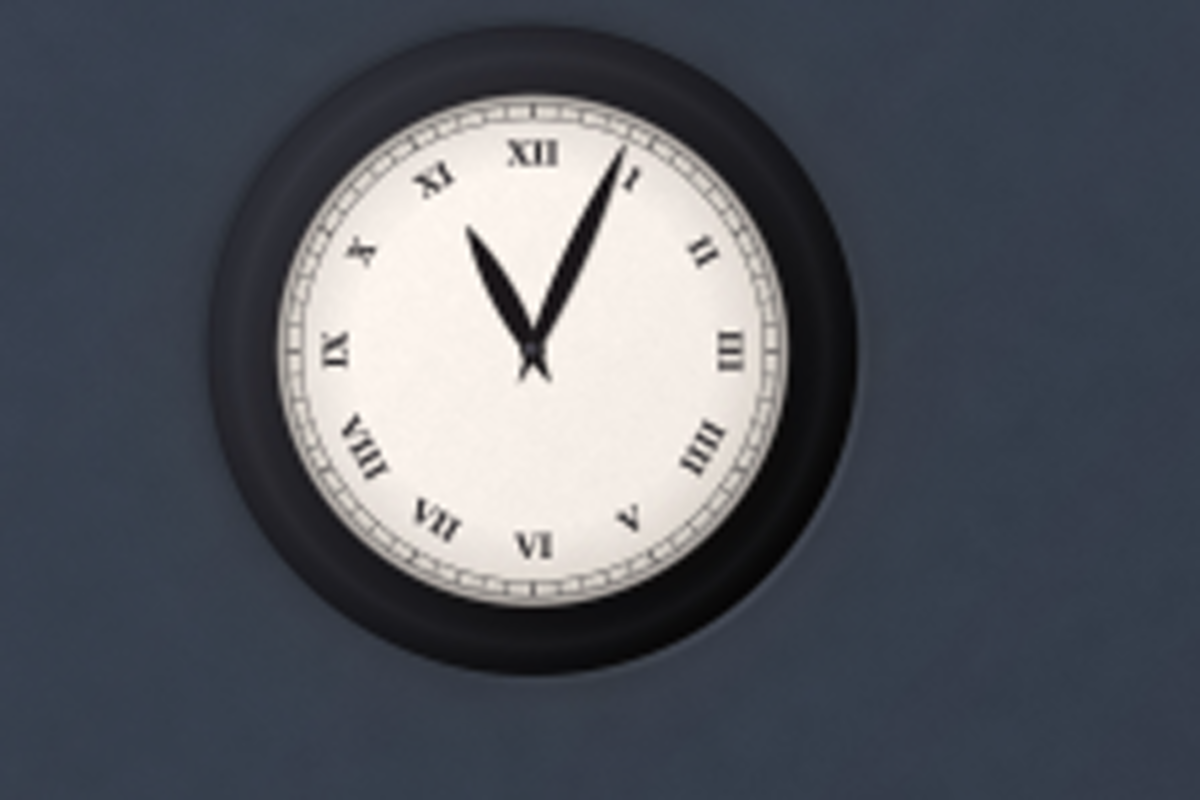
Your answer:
h=11 m=4
